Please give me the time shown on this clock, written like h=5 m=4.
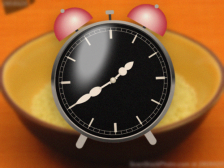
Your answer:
h=1 m=40
